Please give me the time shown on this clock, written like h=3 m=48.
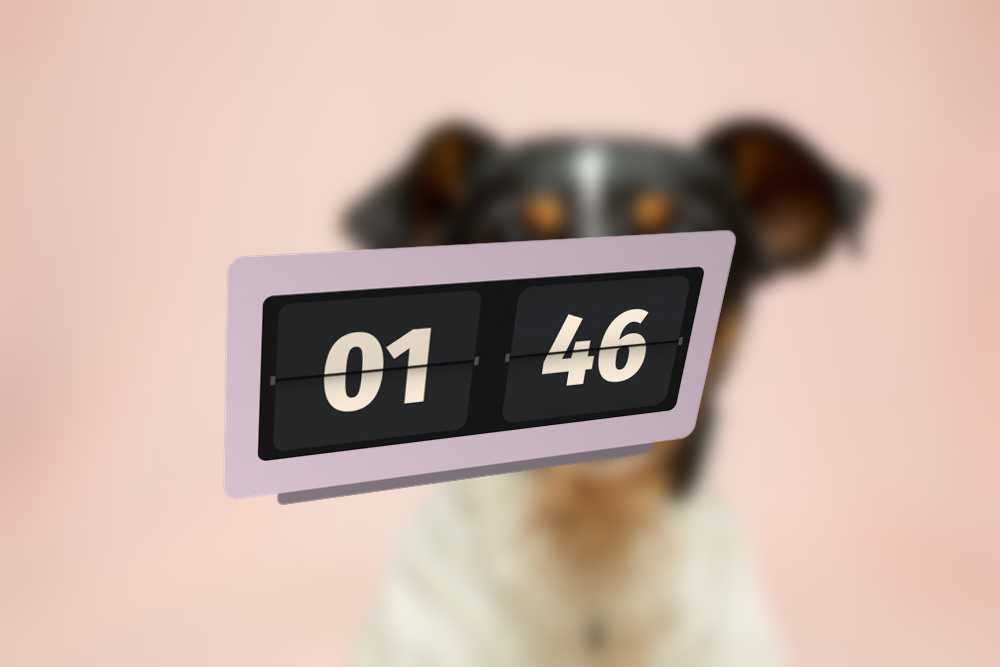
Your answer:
h=1 m=46
